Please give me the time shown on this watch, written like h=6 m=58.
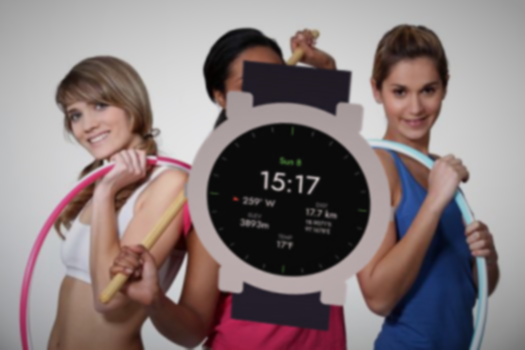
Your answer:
h=15 m=17
